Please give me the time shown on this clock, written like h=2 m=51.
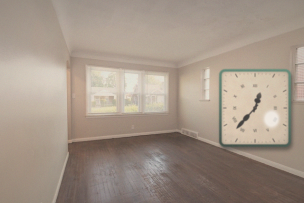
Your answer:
h=12 m=37
